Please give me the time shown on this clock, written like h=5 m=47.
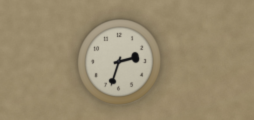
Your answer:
h=2 m=33
